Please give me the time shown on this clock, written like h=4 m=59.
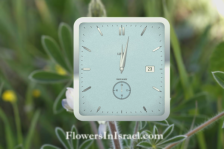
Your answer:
h=12 m=2
